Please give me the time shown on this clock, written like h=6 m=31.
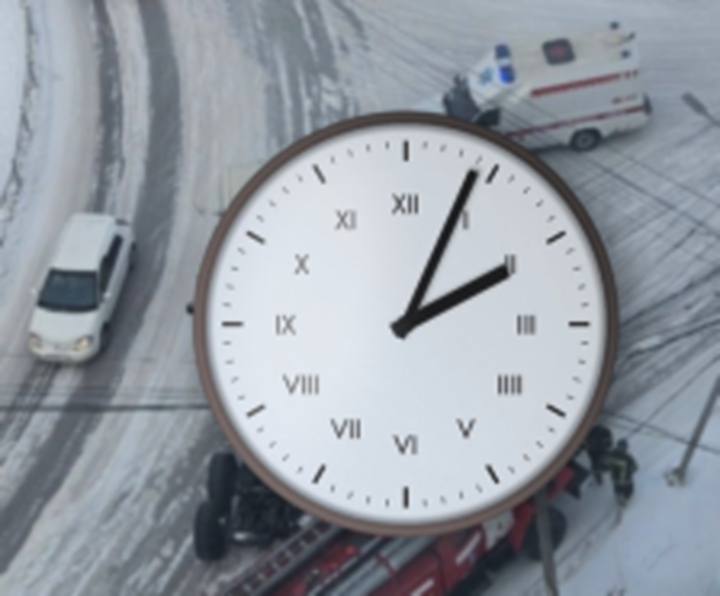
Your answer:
h=2 m=4
